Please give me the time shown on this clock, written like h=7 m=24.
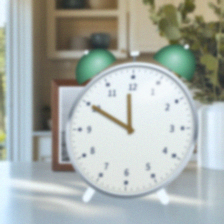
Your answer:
h=11 m=50
